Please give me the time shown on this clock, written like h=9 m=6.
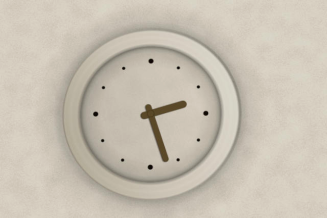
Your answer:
h=2 m=27
